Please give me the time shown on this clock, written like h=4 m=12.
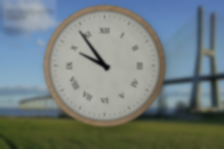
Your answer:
h=9 m=54
